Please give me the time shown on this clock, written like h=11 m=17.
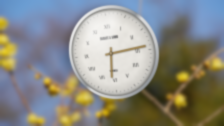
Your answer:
h=6 m=14
